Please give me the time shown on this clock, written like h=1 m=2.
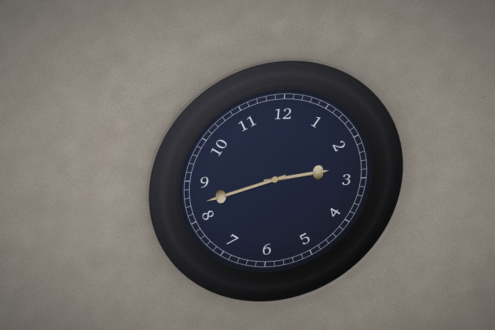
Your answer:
h=2 m=42
